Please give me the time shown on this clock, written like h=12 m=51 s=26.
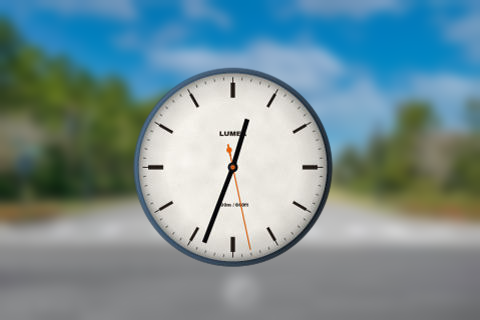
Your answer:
h=12 m=33 s=28
